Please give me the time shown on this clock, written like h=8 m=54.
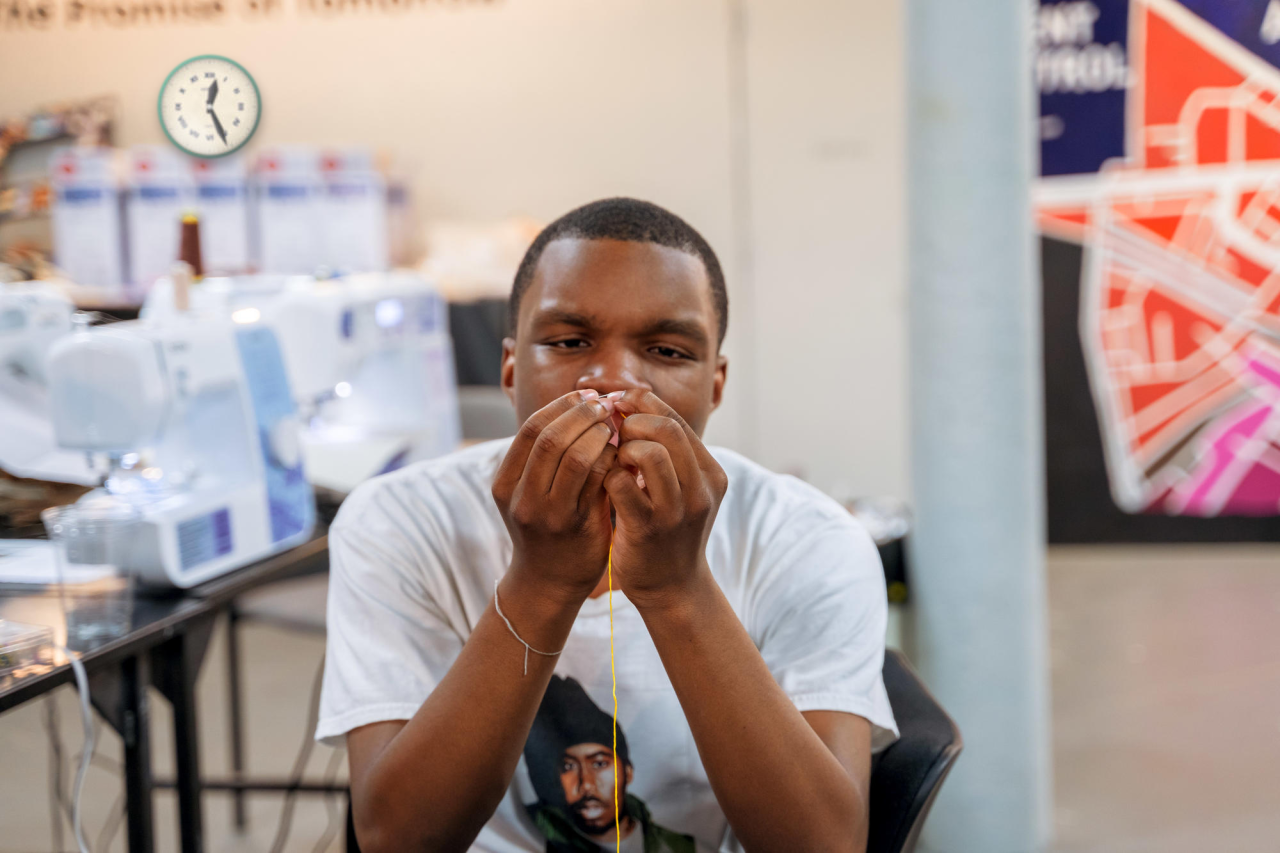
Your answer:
h=12 m=26
